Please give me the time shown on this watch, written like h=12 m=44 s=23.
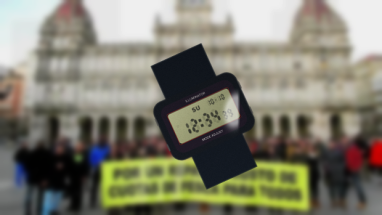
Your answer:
h=12 m=34 s=39
